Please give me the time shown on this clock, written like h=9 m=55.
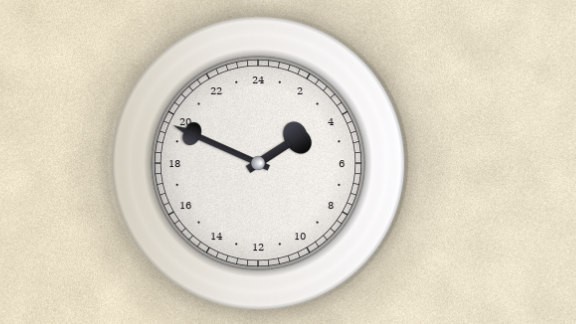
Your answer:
h=3 m=49
